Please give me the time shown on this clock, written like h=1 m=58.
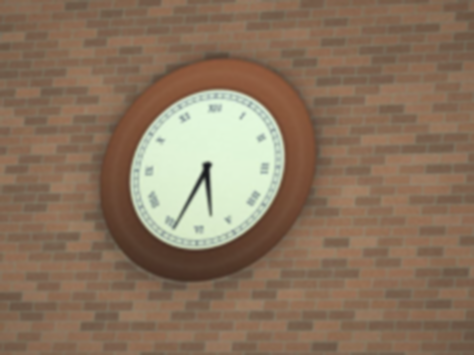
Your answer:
h=5 m=34
